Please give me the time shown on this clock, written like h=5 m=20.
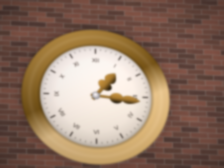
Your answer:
h=1 m=16
